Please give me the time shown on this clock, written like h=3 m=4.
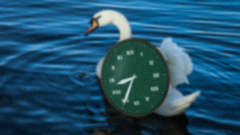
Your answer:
h=8 m=35
